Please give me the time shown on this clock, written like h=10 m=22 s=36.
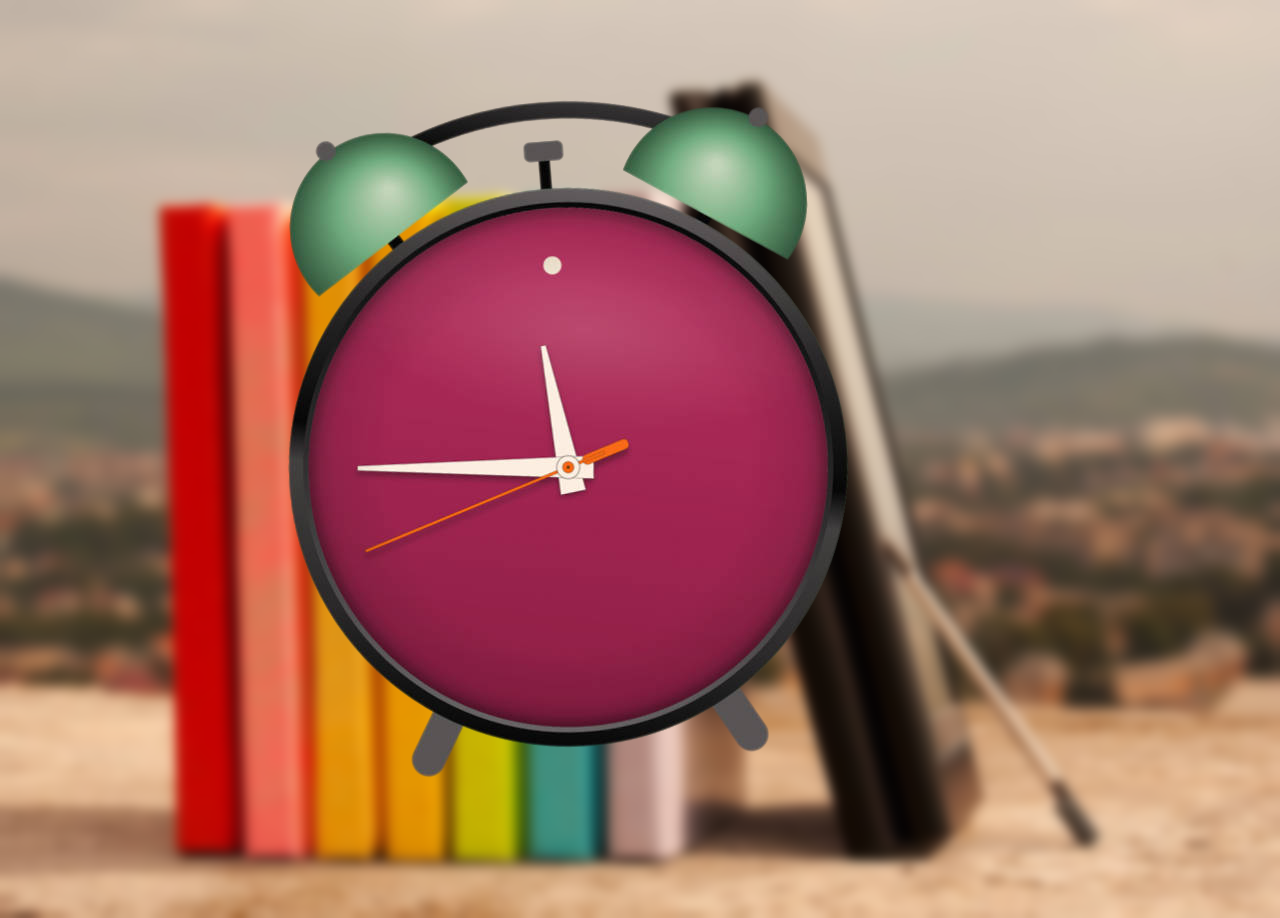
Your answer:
h=11 m=45 s=42
